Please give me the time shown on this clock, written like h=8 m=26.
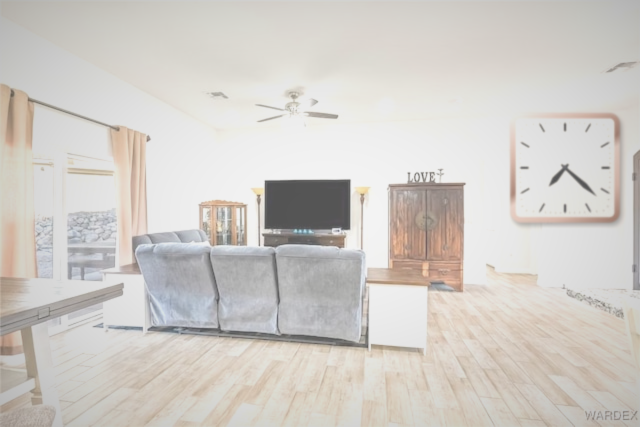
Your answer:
h=7 m=22
